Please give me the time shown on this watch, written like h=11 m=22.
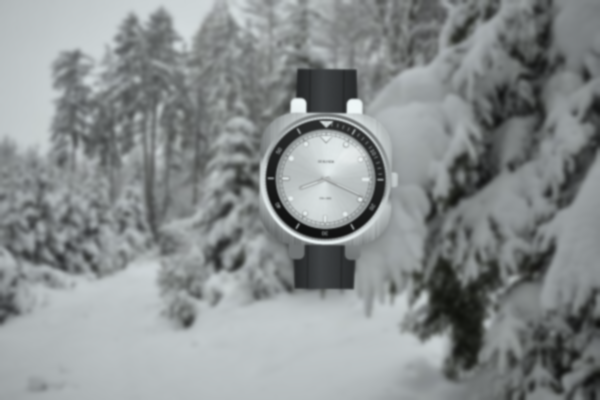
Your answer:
h=8 m=19
